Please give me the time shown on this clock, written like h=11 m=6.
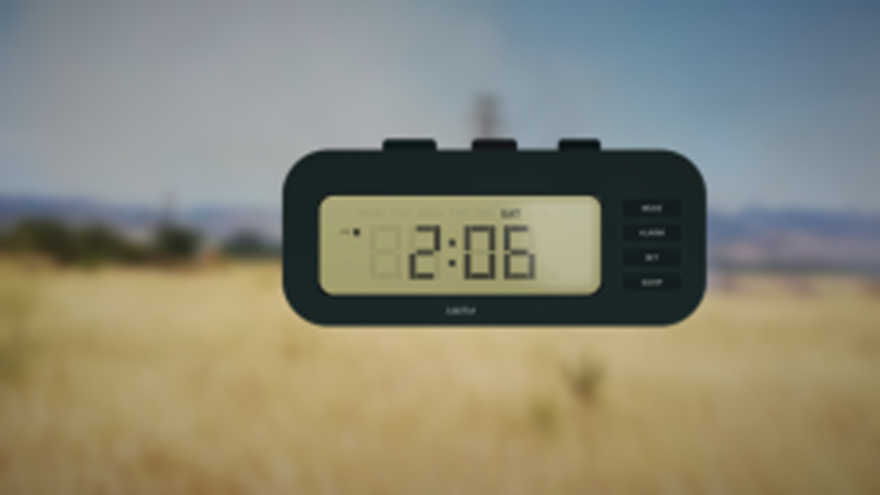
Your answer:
h=2 m=6
